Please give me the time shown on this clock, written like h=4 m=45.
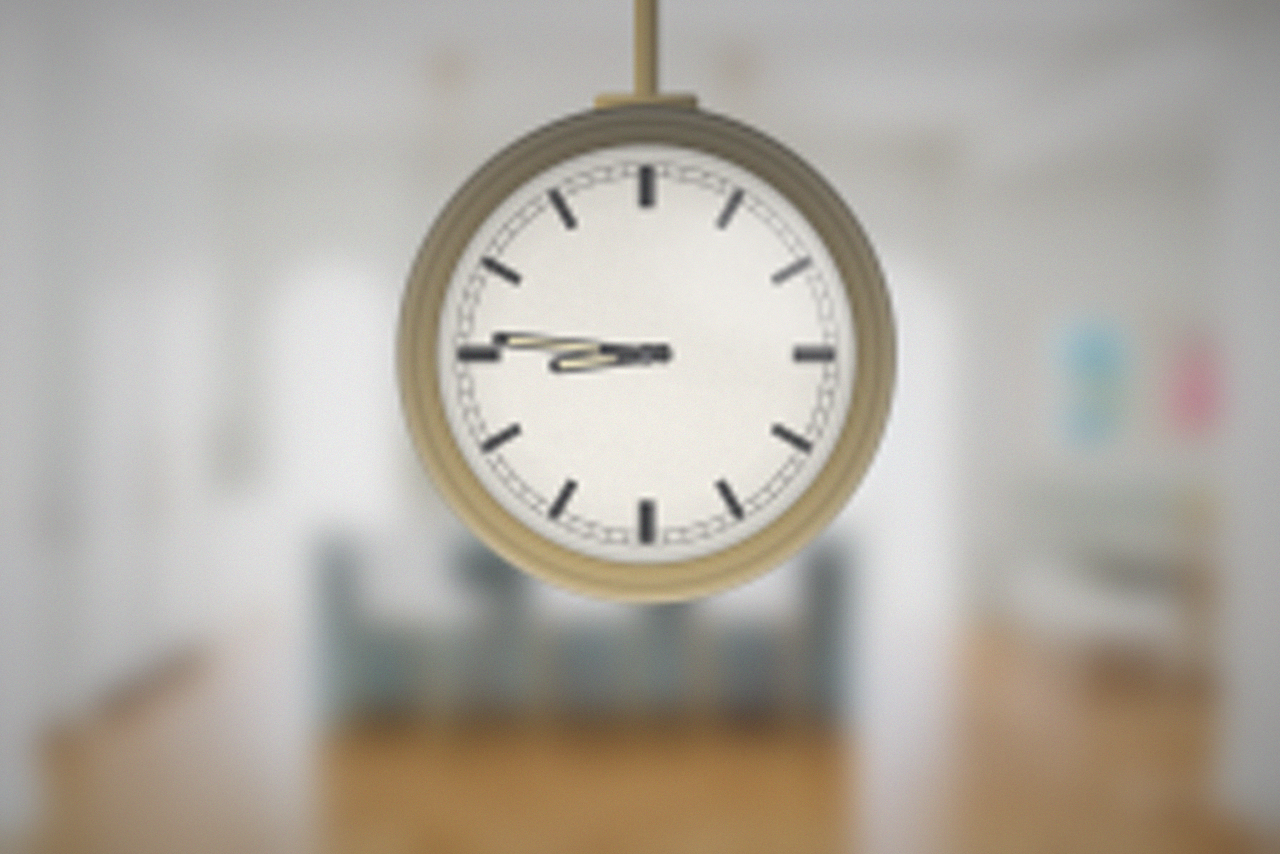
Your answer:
h=8 m=46
